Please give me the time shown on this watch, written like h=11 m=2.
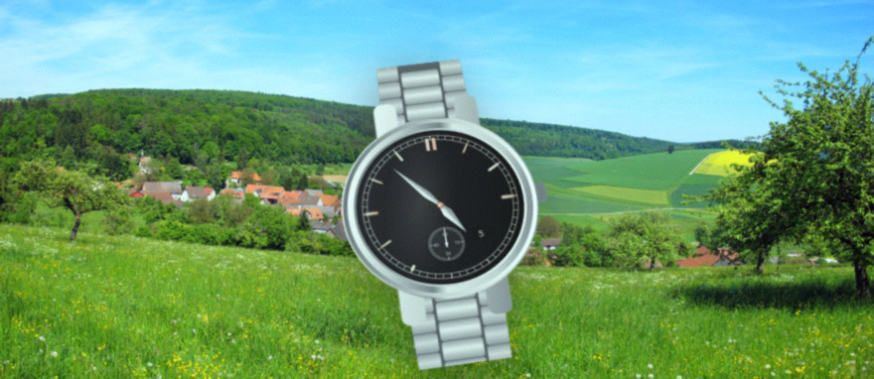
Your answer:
h=4 m=53
